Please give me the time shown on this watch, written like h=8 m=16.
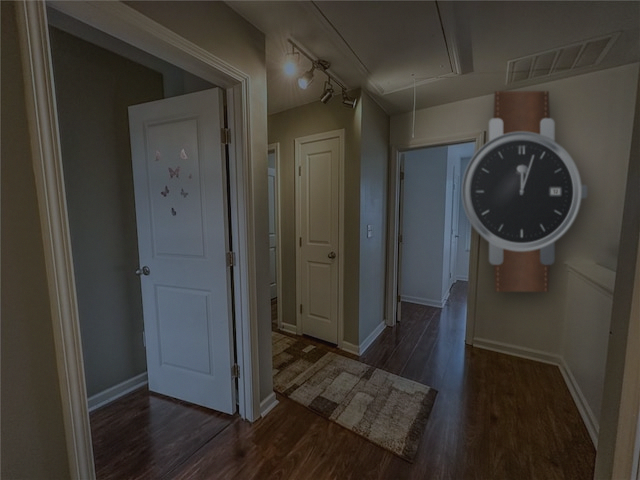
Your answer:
h=12 m=3
